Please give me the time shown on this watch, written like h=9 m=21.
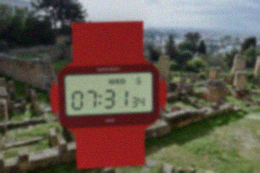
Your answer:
h=7 m=31
